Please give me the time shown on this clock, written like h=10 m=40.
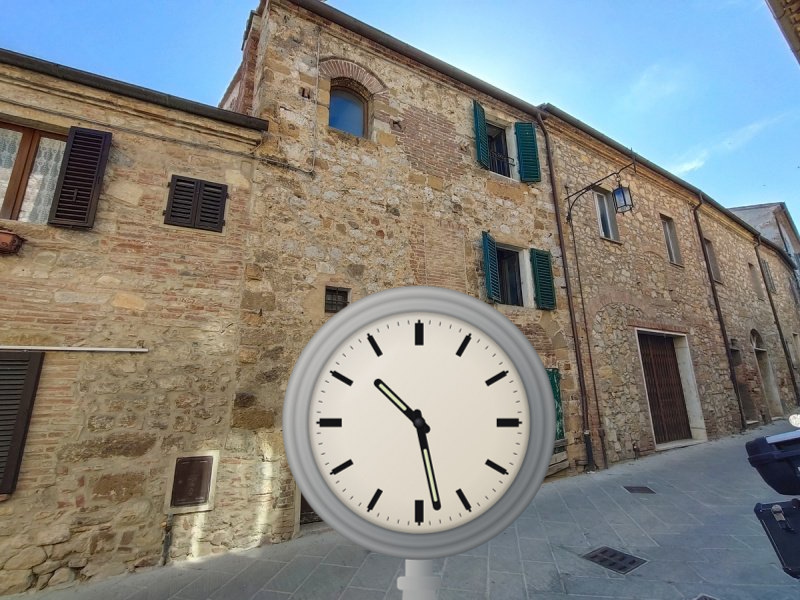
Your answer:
h=10 m=28
